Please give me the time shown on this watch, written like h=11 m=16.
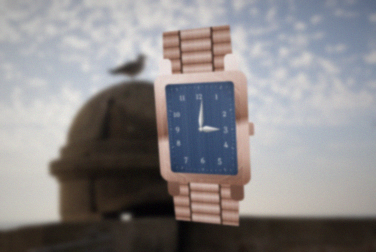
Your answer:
h=3 m=1
